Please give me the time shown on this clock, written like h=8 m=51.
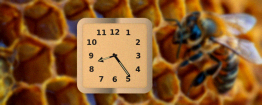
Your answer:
h=8 m=24
